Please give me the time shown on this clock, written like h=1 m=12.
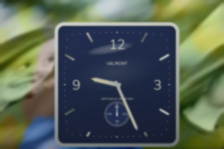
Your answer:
h=9 m=26
